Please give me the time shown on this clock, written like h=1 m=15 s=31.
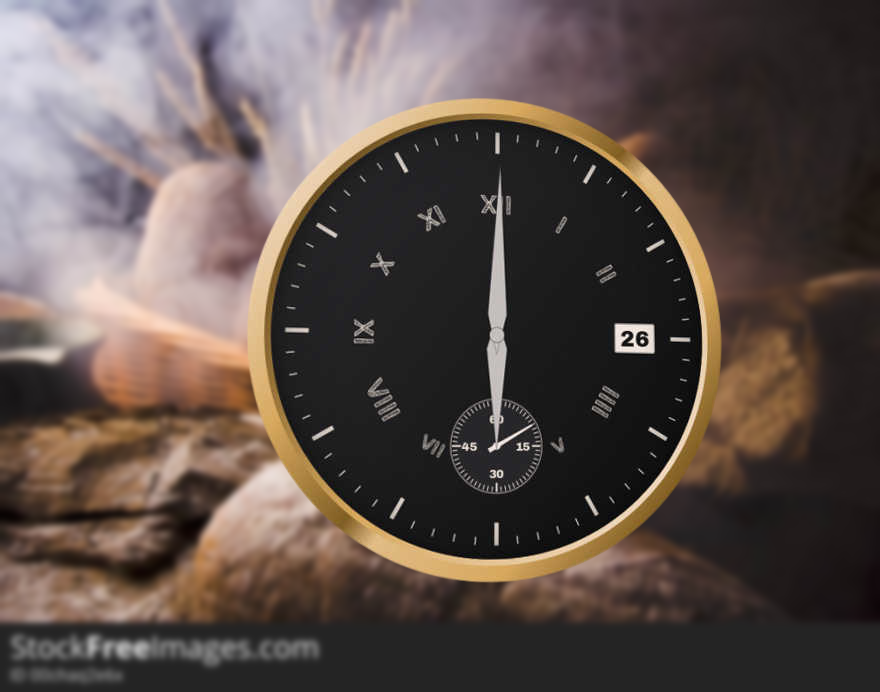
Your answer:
h=6 m=0 s=10
